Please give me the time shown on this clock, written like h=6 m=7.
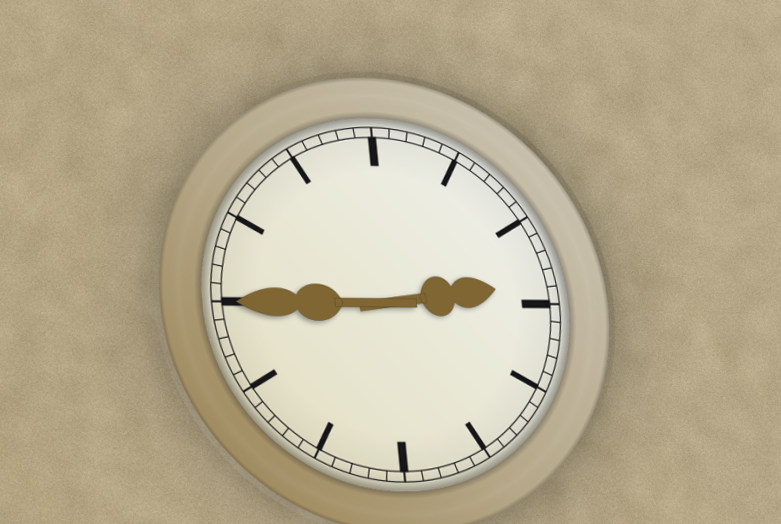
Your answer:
h=2 m=45
